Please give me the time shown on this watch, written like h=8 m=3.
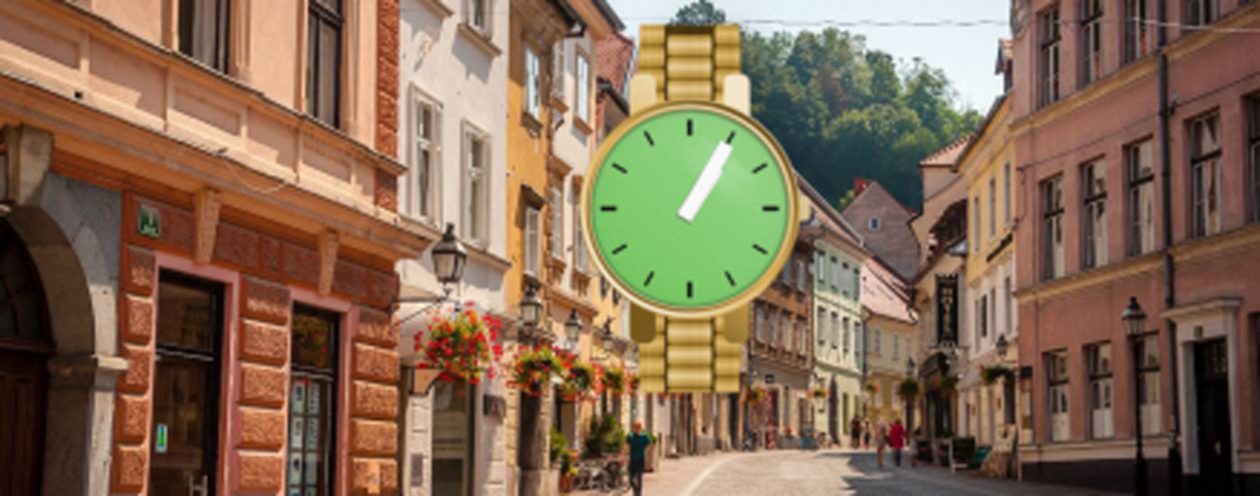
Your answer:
h=1 m=5
